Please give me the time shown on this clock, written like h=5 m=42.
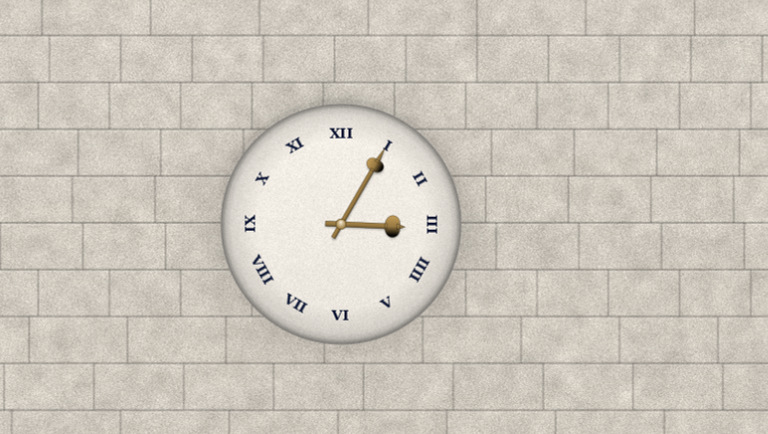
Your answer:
h=3 m=5
